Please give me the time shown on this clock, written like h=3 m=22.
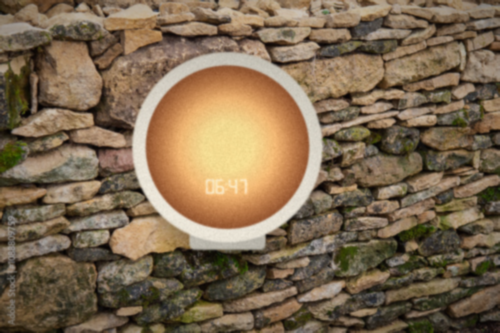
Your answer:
h=6 m=47
